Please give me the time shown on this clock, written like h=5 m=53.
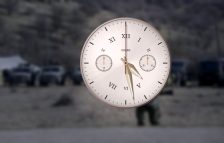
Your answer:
h=4 m=28
